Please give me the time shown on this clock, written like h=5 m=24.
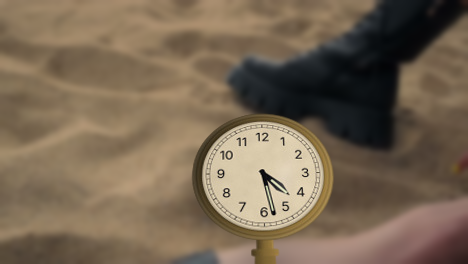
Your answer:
h=4 m=28
